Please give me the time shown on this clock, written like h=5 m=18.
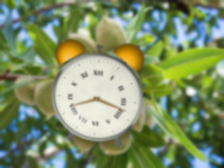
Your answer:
h=8 m=18
